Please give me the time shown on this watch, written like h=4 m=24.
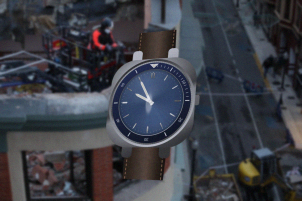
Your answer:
h=9 m=55
